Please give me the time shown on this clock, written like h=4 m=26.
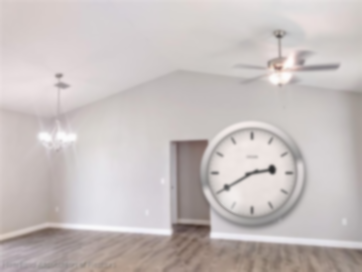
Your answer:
h=2 m=40
